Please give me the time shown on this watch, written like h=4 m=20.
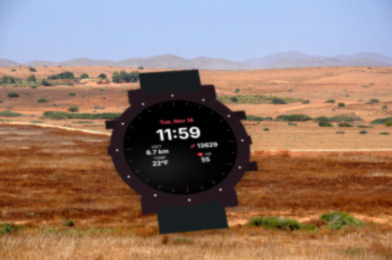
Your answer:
h=11 m=59
